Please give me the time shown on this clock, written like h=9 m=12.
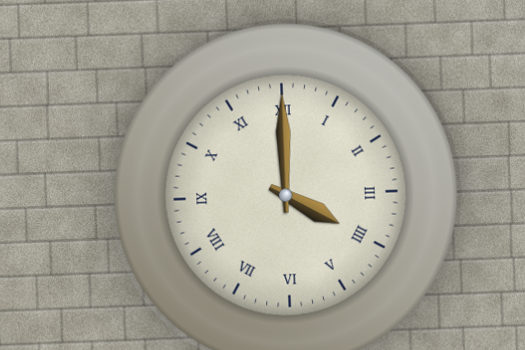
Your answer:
h=4 m=0
